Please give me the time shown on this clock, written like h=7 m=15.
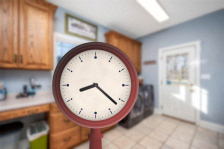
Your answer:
h=8 m=22
